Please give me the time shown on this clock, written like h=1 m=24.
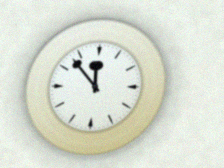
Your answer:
h=11 m=53
